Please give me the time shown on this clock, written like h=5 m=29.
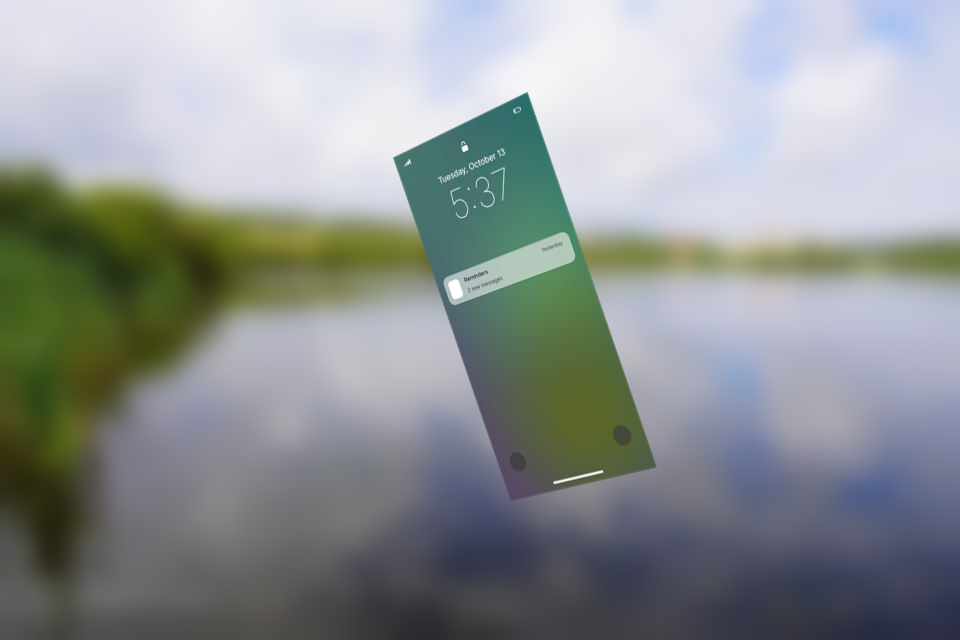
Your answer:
h=5 m=37
